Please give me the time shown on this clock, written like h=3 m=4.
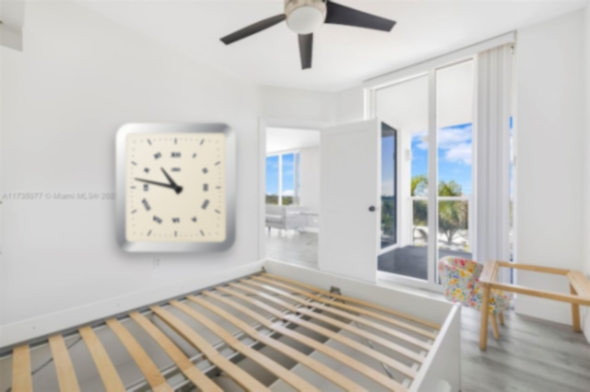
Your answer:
h=10 m=47
